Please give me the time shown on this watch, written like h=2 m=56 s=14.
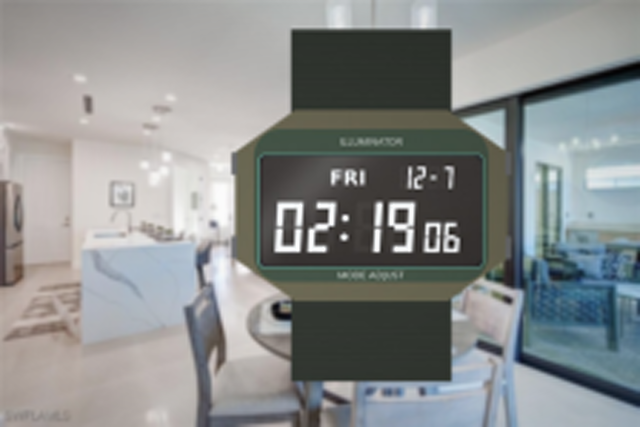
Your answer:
h=2 m=19 s=6
